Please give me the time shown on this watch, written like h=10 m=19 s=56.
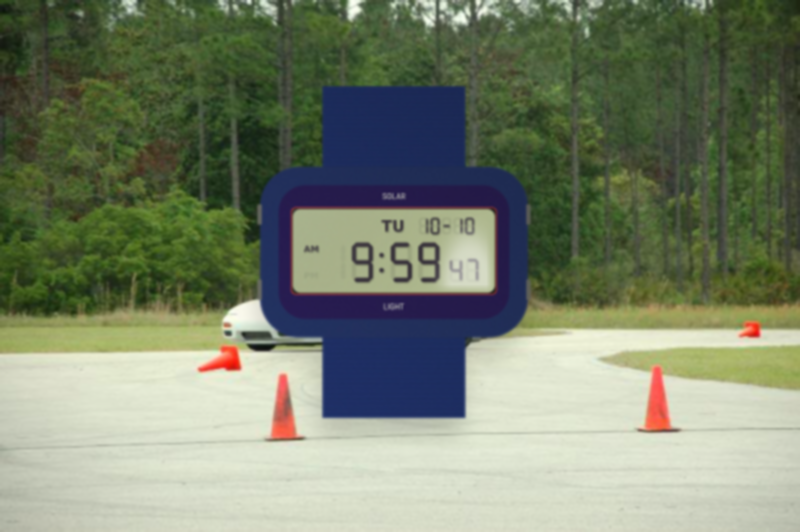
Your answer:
h=9 m=59 s=47
